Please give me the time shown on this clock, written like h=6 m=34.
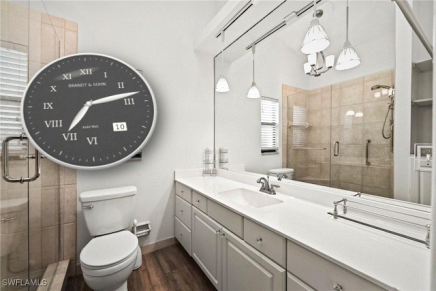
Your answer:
h=7 m=13
